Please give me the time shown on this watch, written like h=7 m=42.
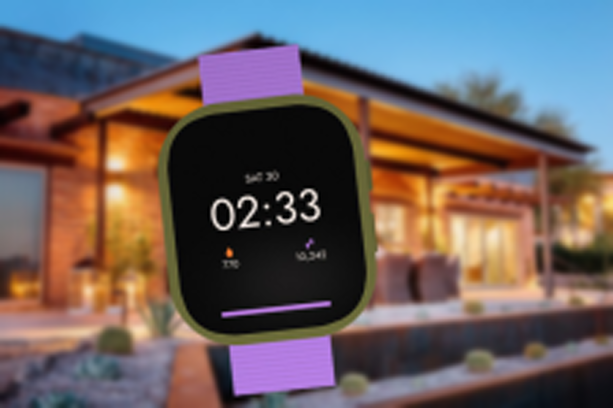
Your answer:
h=2 m=33
